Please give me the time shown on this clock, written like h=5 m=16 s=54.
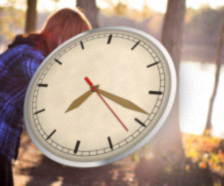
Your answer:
h=7 m=18 s=22
